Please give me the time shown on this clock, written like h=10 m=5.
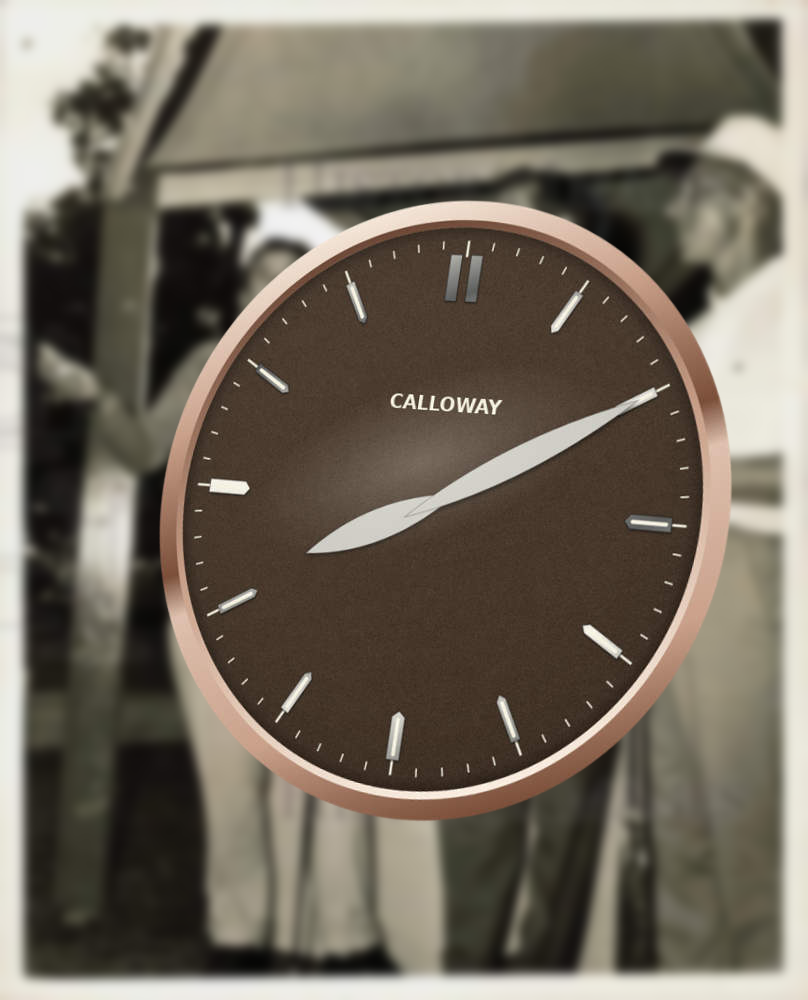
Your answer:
h=8 m=10
